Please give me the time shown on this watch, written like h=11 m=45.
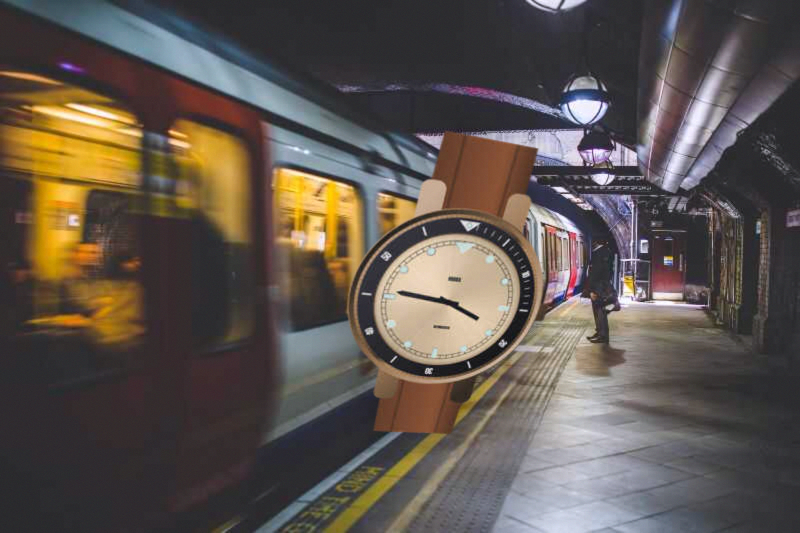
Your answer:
h=3 m=46
